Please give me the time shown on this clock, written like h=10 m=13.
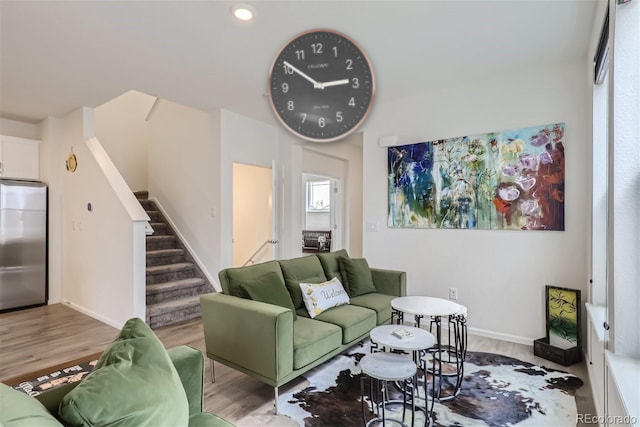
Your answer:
h=2 m=51
